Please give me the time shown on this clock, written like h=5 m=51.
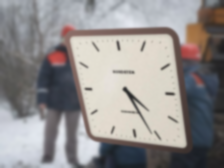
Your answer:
h=4 m=26
